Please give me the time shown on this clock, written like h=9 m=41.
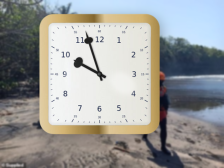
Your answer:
h=9 m=57
